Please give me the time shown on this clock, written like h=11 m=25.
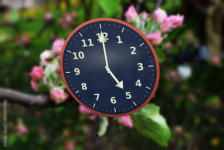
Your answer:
h=5 m=0
